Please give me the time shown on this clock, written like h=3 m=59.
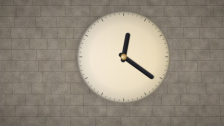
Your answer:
h=12 m=21
